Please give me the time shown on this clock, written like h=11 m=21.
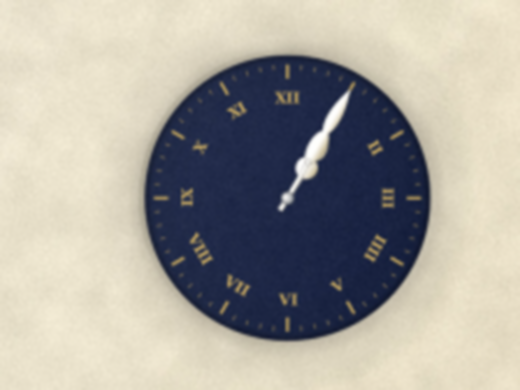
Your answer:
h=1 m=5
